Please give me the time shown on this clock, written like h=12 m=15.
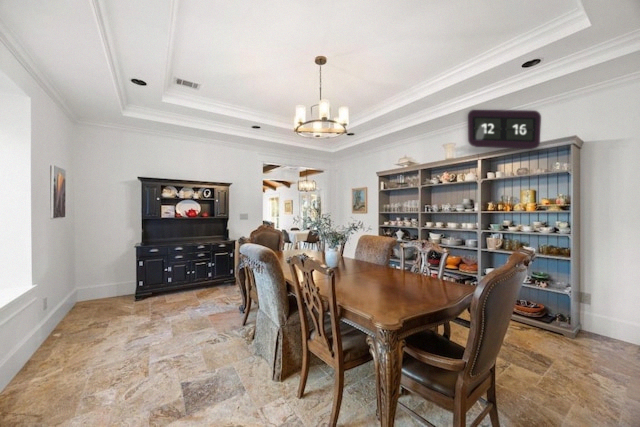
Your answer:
h=12 m=16
